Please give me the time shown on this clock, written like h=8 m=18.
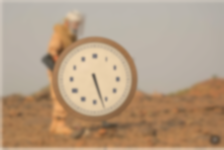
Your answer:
h=5 m=27
